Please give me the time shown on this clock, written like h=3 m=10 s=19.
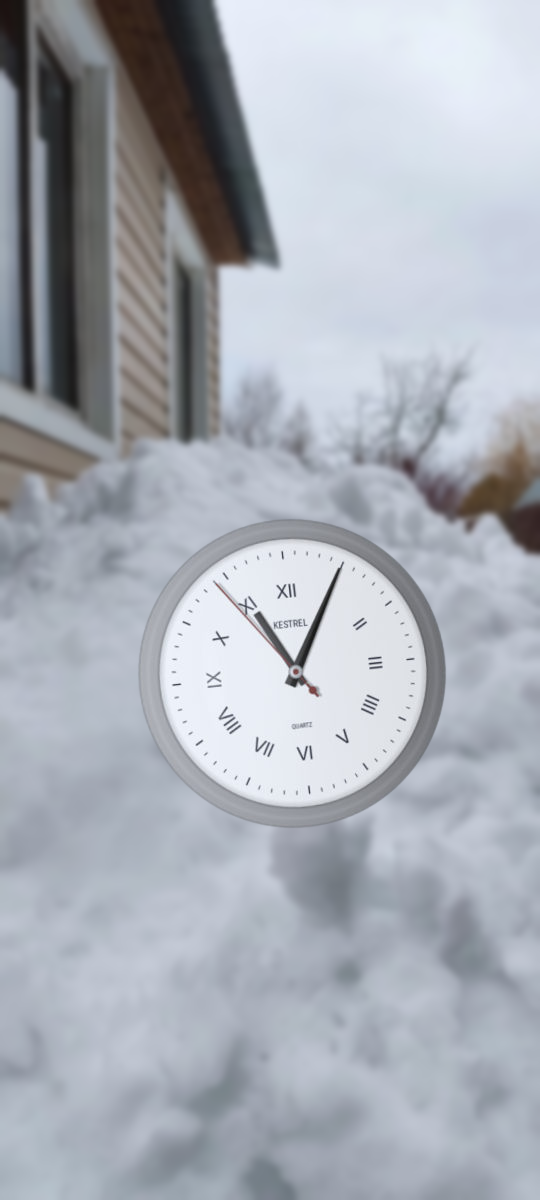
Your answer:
h=11 m=4 s=54
